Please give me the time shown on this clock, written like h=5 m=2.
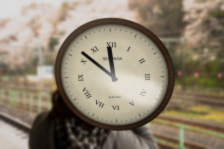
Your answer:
h=11 m=52
